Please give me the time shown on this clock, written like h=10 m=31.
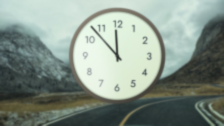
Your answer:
h=11 m=53
